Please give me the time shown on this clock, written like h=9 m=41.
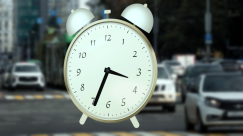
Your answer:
h=3 m=34
